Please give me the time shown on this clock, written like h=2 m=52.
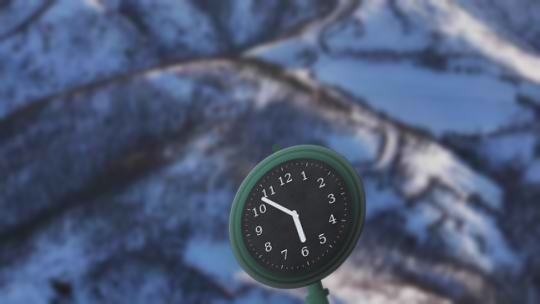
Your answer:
h=5 m=53
